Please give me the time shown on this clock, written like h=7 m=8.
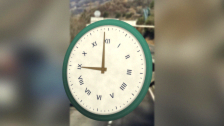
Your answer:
h=8 m=59
